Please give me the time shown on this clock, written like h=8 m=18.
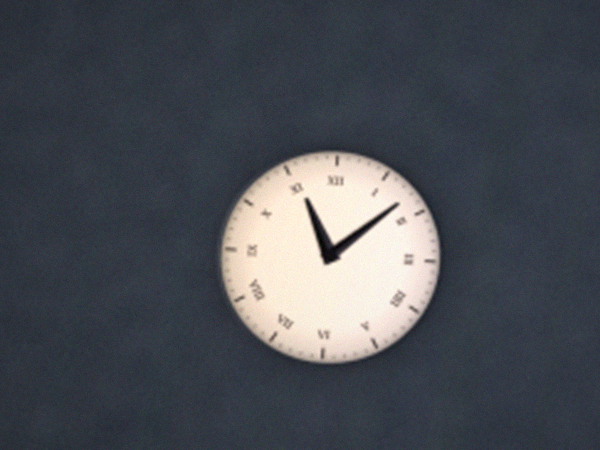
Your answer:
h=11 m=8
